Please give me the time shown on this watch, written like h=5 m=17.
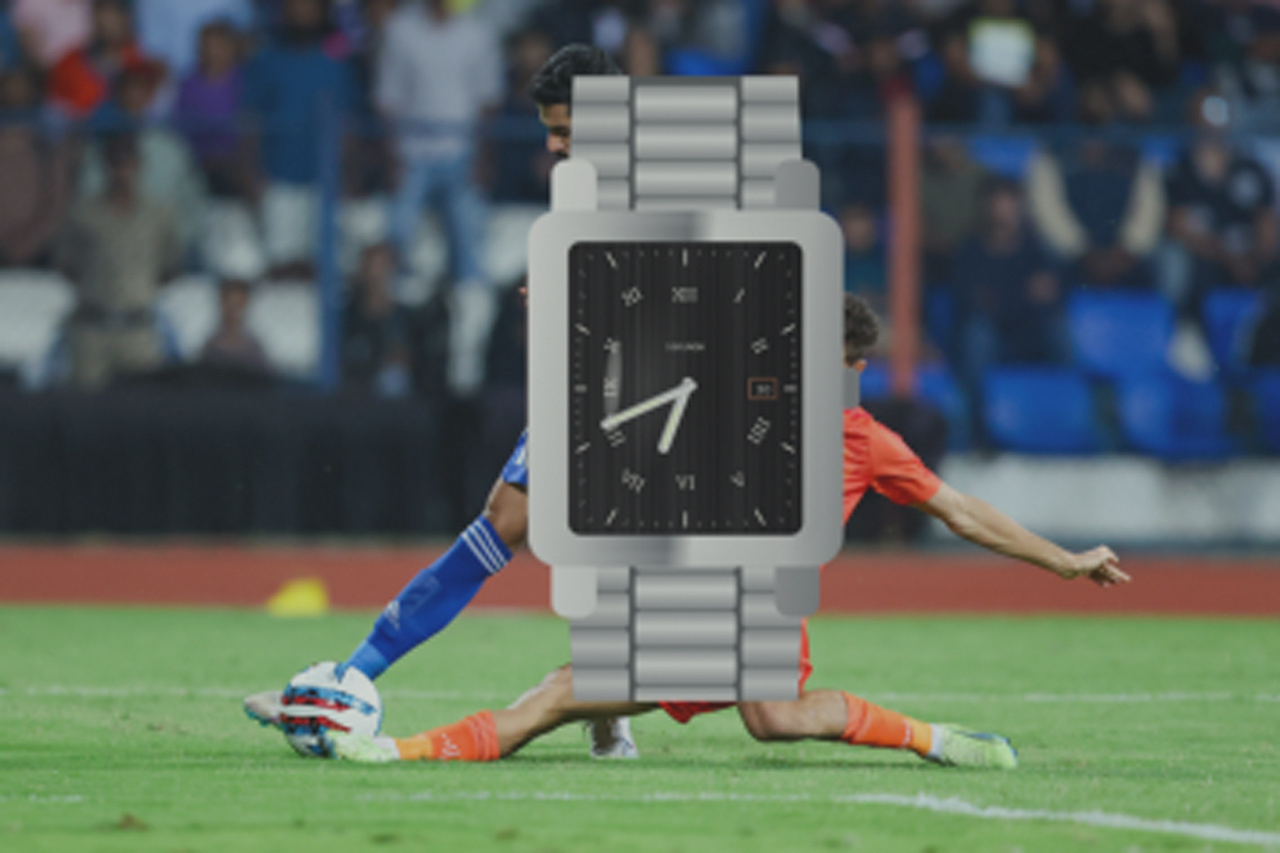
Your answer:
h=6 m=41
